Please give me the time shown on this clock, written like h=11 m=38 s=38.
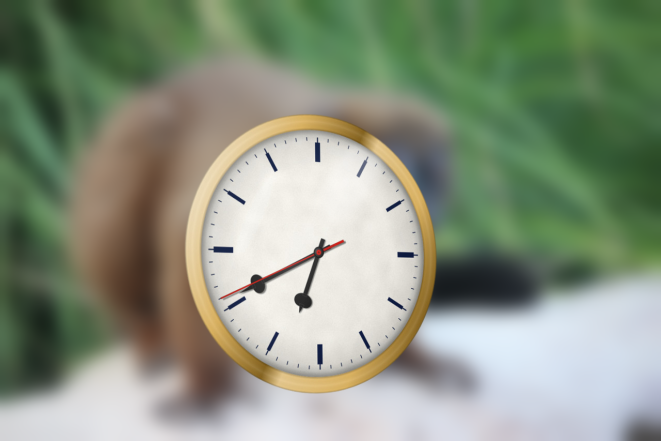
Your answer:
h=6 m=40 s=41
